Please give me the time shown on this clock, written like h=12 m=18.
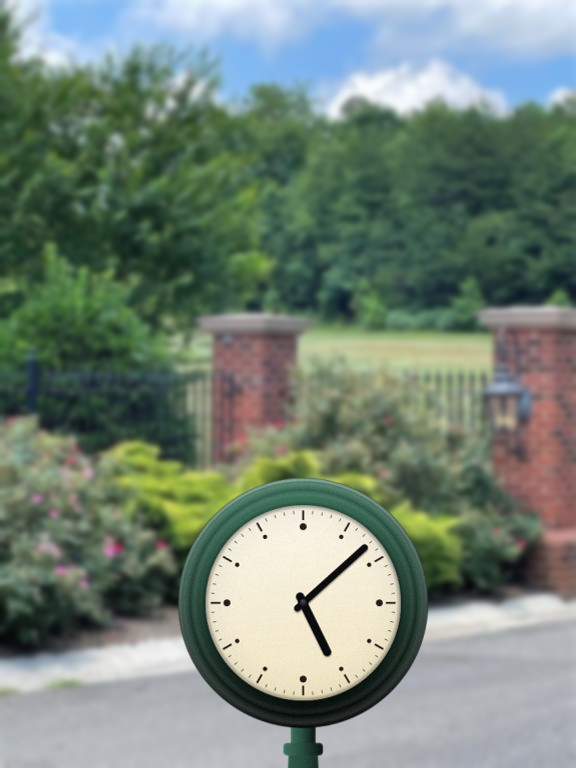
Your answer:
h=5 m=8
